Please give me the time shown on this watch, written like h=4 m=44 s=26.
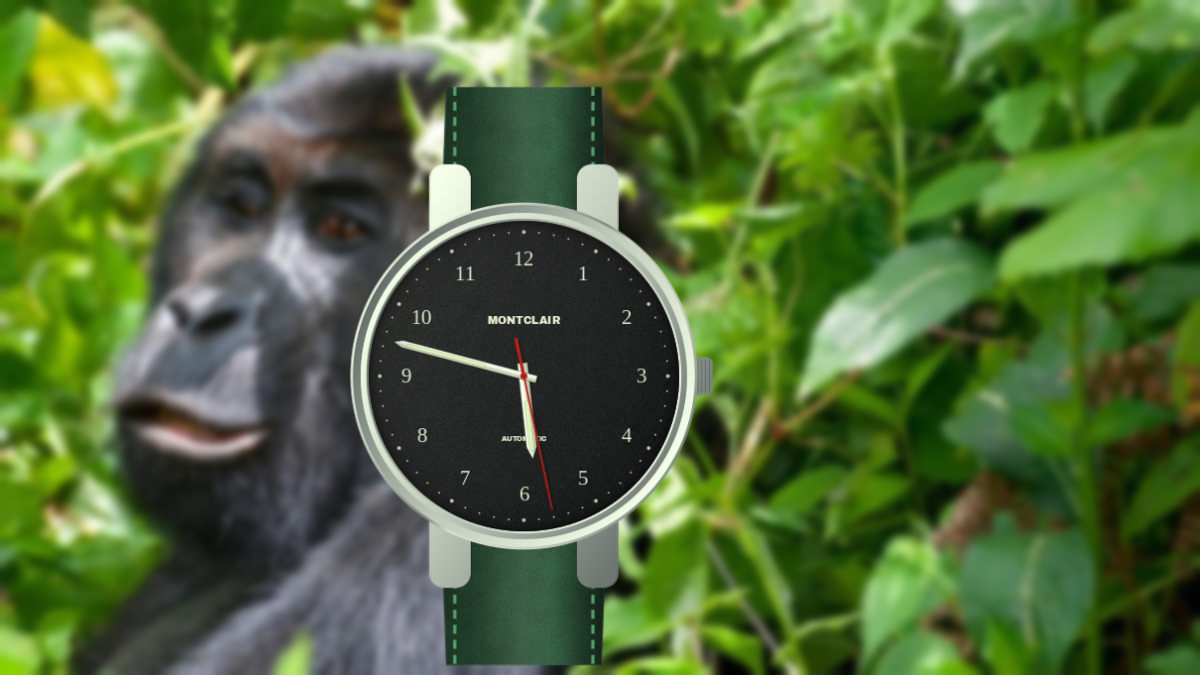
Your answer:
h=5 m=47 s=28
